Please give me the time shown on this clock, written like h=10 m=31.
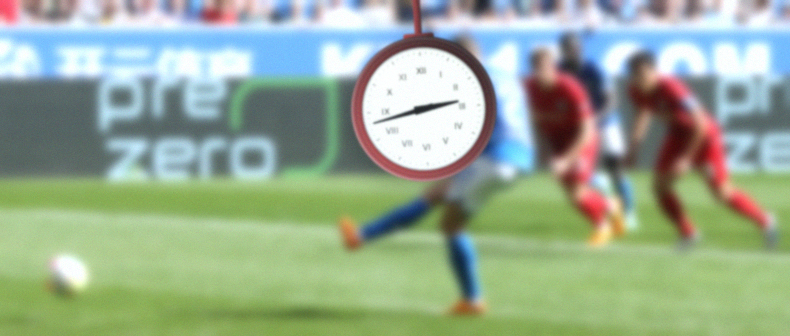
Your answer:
h=2 m=43
